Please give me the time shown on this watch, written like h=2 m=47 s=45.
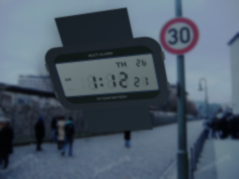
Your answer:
h=1 m=12 s=21
